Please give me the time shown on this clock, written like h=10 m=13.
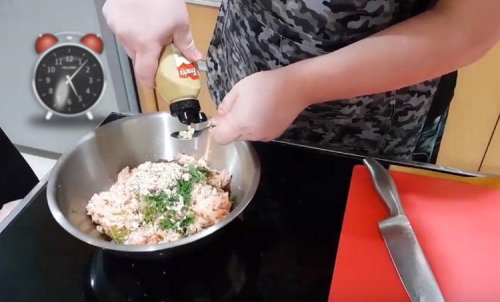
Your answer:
h=5 m=7
